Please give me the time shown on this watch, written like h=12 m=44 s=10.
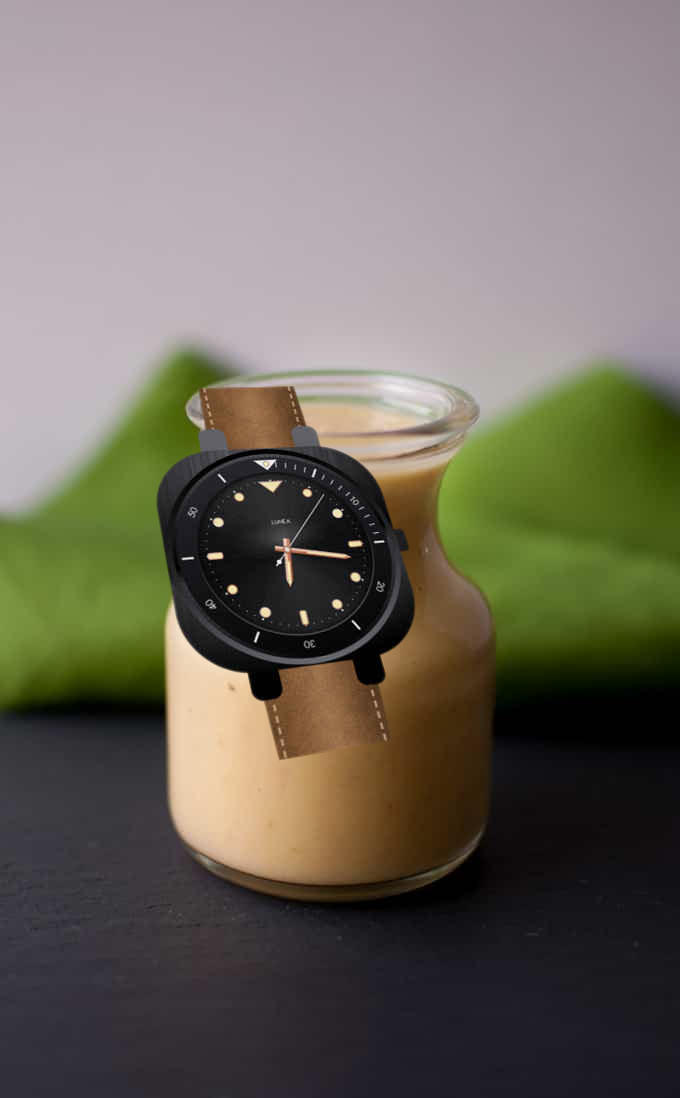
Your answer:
h=6 m=17 s=7
